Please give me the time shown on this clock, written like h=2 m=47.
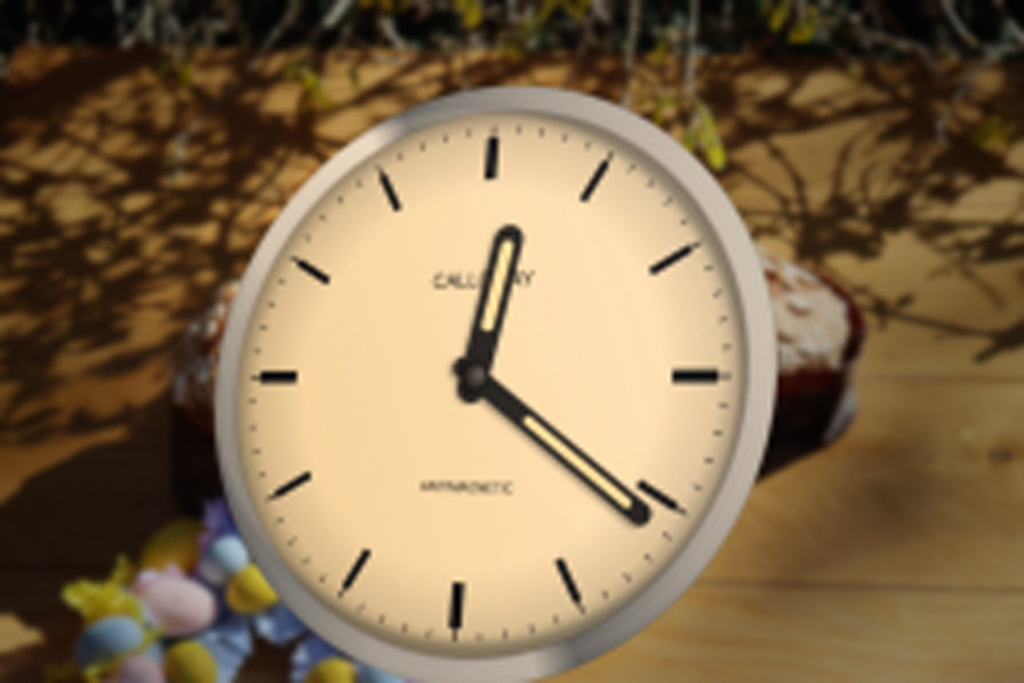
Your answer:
h=12 m=21
